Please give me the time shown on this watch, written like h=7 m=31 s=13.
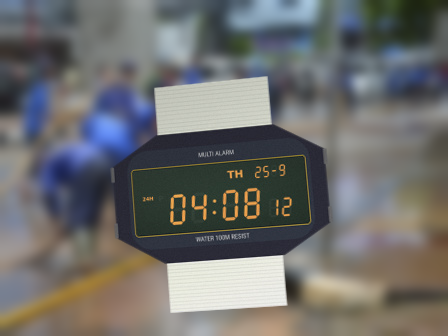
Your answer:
h=4 m=8 s=12
